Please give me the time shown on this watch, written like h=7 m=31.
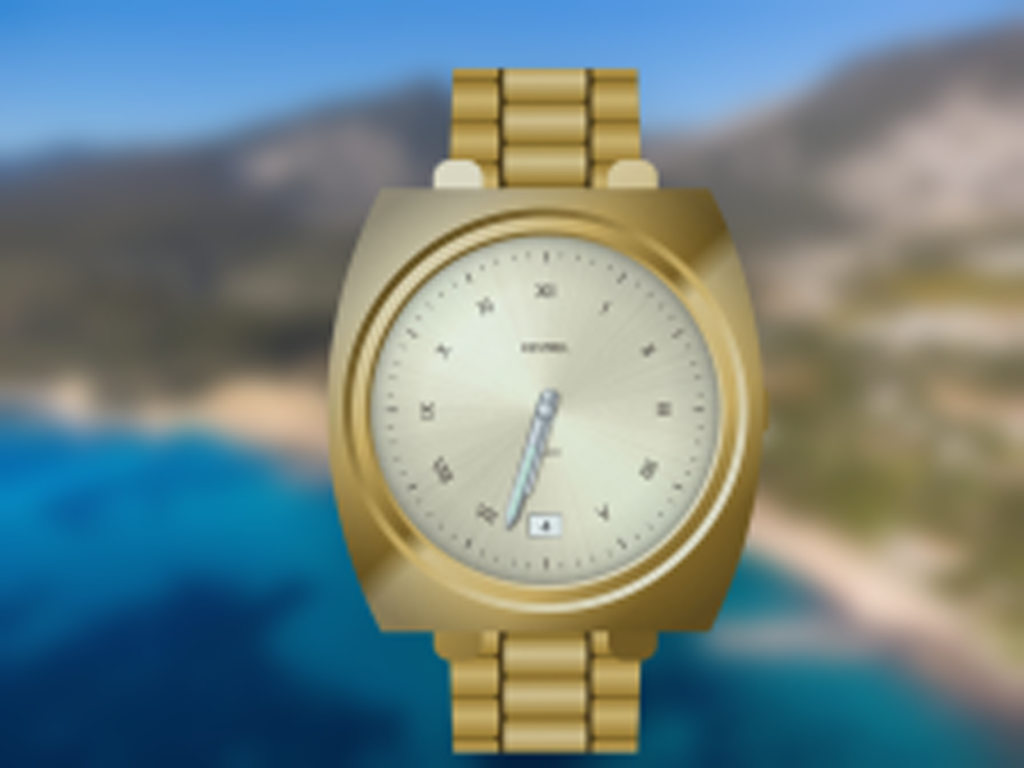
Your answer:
h=6 m=33
